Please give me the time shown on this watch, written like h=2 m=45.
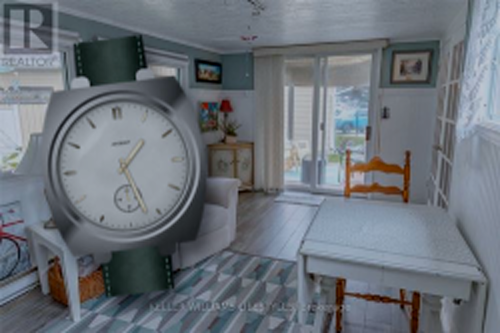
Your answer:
h=1 m=27
